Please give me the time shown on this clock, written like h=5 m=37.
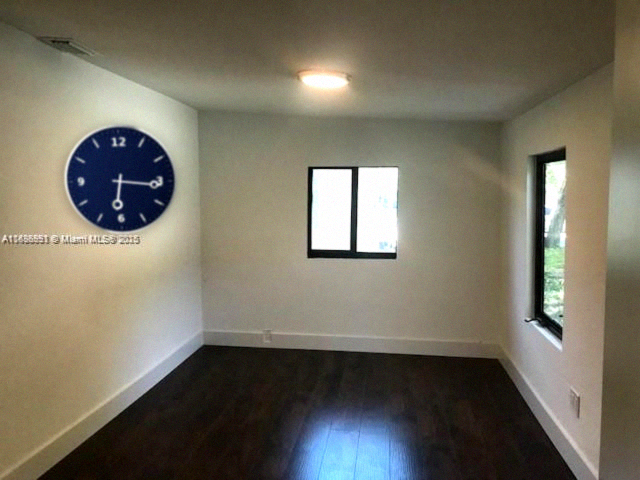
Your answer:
h=6 m=16
